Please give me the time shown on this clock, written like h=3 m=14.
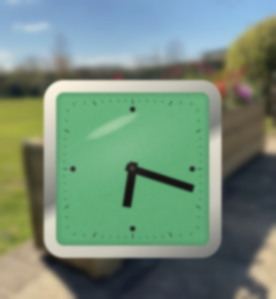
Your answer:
h=6 m=18
